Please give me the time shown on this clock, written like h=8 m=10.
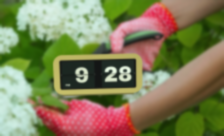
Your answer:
h=9 m=28
